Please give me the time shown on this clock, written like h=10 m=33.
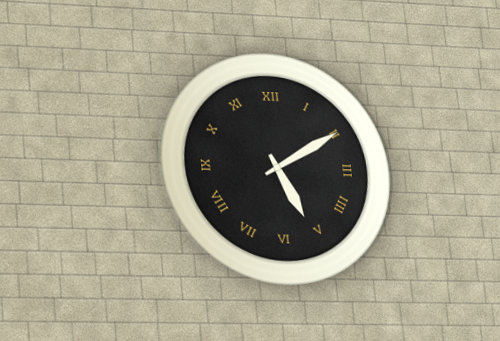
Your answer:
h=5 m=10
